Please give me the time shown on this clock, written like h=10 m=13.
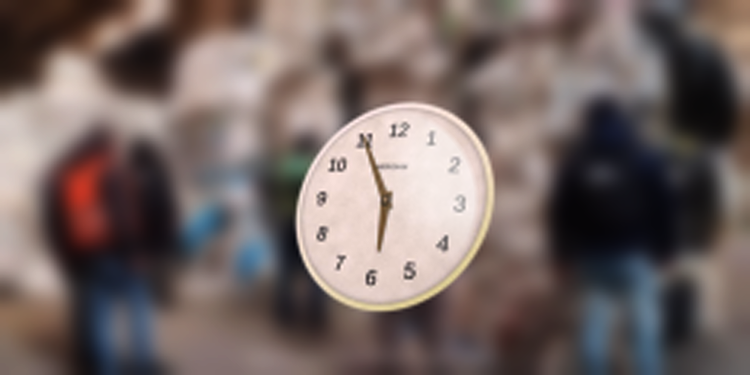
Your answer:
h=5 m=55
